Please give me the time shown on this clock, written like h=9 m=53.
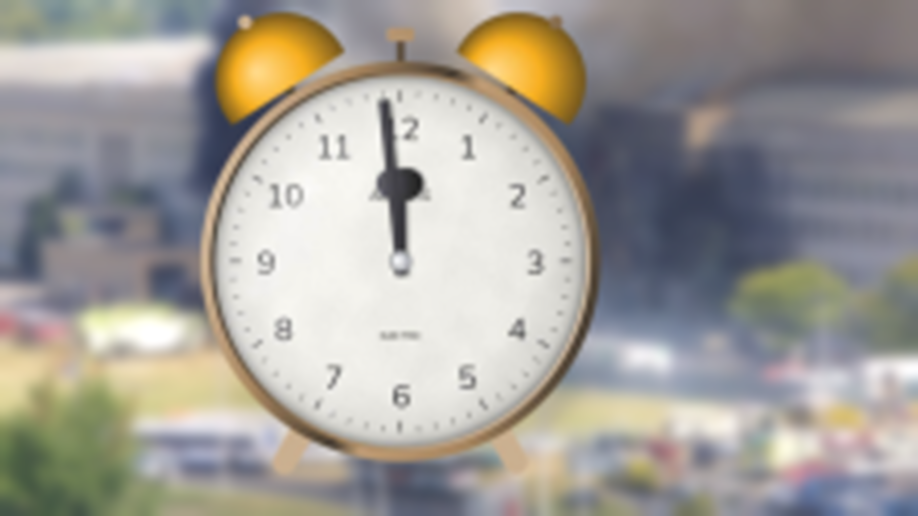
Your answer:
h=11 m=59
